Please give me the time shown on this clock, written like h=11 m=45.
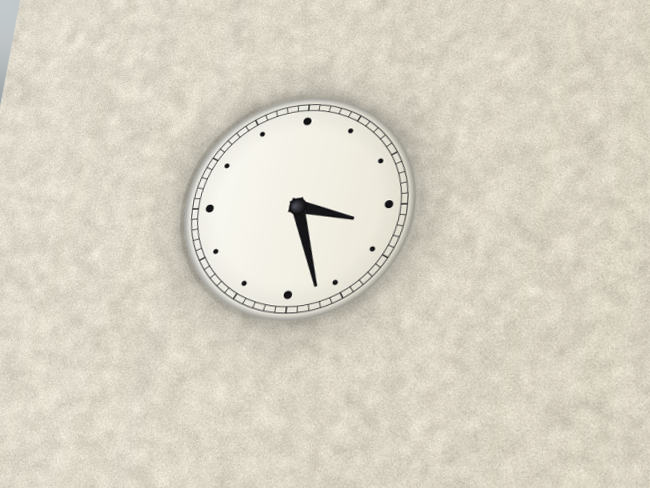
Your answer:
h=3 m=27
